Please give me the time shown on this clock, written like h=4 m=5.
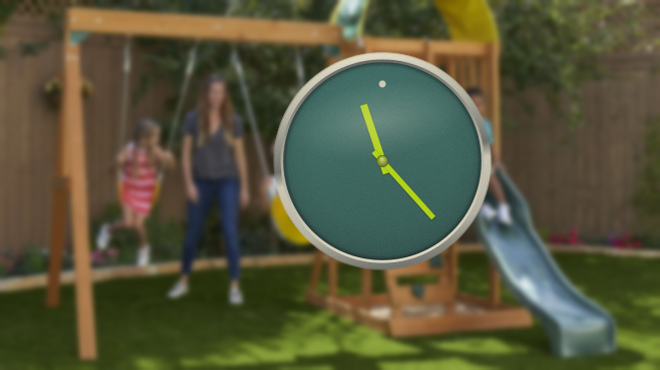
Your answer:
h=11 m=23
